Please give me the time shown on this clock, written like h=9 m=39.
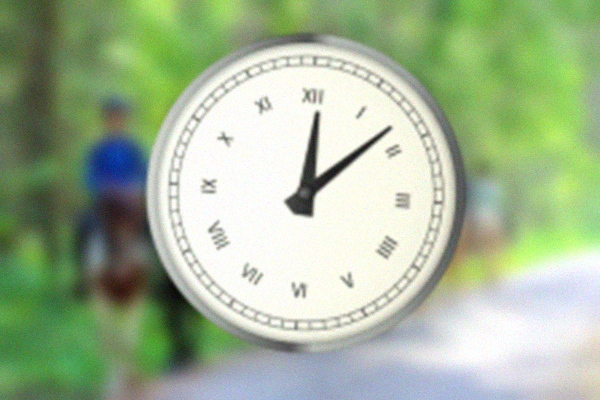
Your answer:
h=12 m=8
